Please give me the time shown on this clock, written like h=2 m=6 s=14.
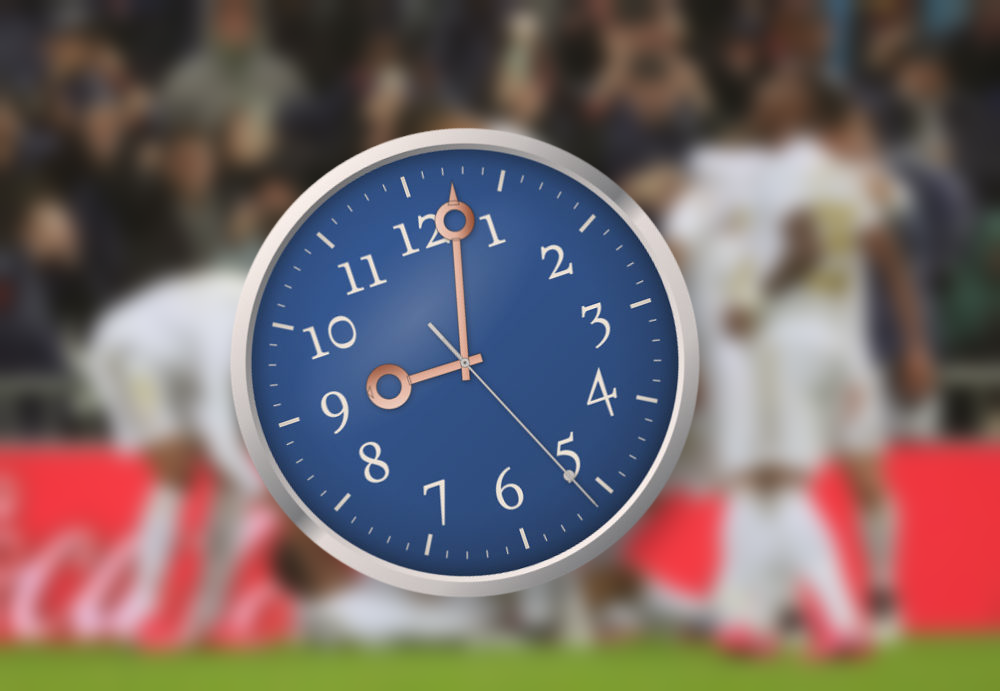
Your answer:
h=9 m=2 s=26
